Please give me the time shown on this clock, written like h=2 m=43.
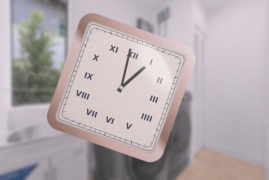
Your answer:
h=12 m=59
